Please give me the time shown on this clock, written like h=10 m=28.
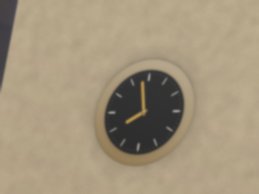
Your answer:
h=7 m=58
